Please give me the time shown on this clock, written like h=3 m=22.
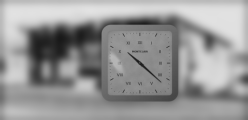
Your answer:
h=10 m=22
